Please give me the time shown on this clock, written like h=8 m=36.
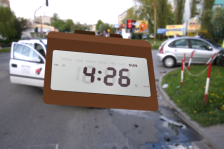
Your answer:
h=4 m=26
